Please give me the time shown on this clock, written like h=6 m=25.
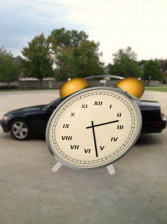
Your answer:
h=2 m=27
